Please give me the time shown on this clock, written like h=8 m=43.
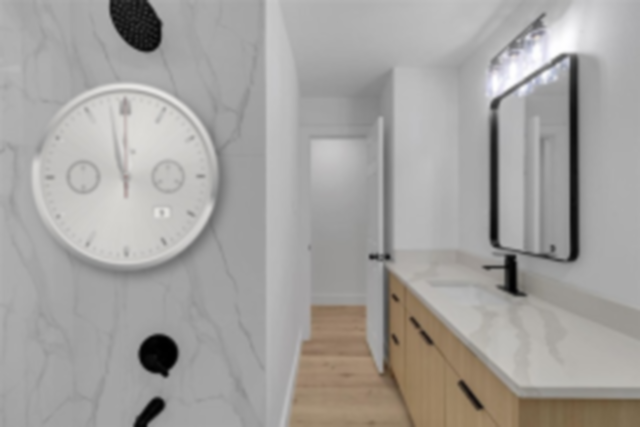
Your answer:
h=11 m=58
